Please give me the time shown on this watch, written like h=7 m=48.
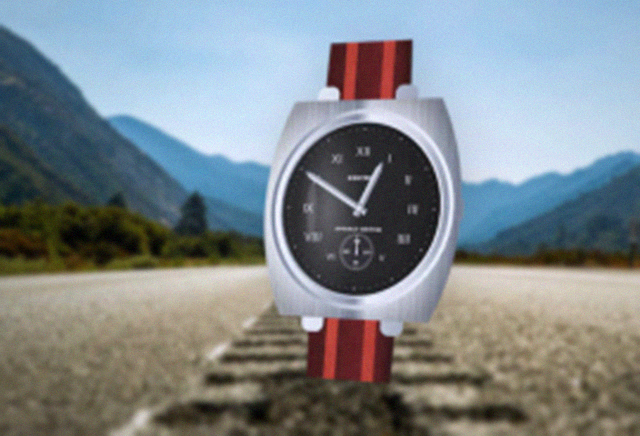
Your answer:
h=12 m=50
